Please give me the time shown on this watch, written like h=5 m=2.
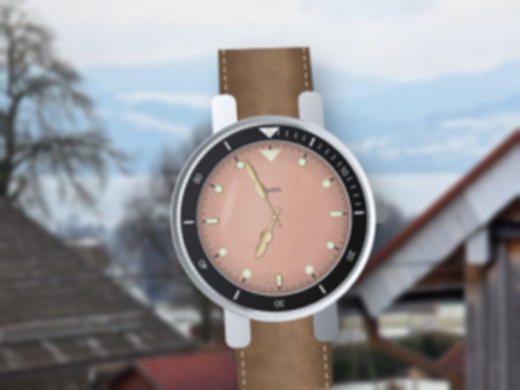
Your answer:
h=6 m=56
